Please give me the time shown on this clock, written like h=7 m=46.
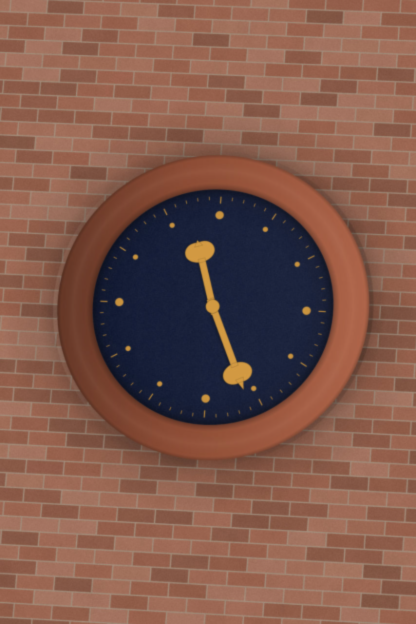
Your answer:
h=11 m=26
